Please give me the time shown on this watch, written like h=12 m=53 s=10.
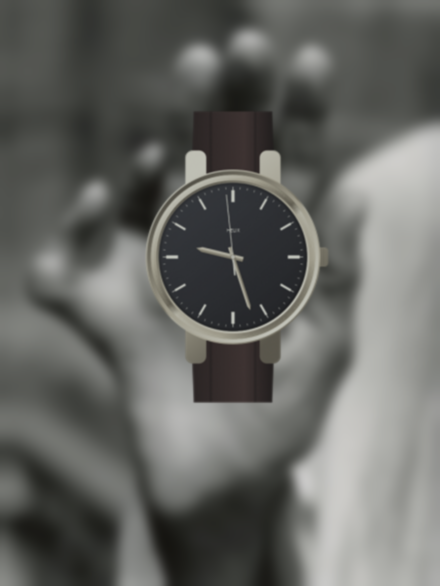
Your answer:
h=9 m=26 s=59
